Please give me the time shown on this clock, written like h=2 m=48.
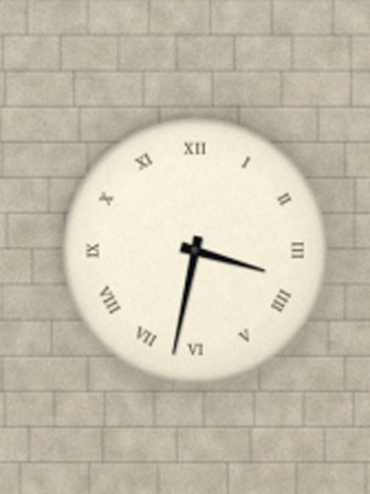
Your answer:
h=3 m=32
